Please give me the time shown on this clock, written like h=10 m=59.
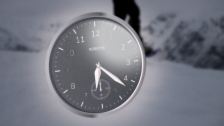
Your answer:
h=6 m=22
